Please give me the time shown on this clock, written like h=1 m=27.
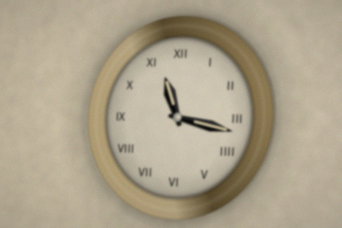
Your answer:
h=11 m=17
